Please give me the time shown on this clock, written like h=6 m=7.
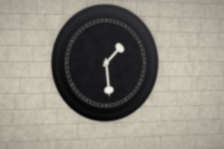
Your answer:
h=1 m=29
